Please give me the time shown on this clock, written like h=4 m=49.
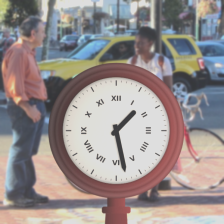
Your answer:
h=1 m=28
